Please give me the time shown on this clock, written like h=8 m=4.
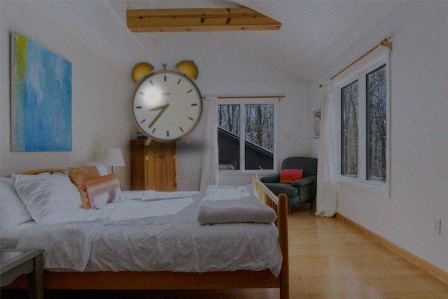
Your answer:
h=8 m=37
